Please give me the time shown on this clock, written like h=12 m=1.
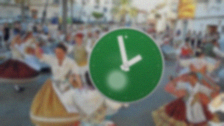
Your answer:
h=1 m=58
